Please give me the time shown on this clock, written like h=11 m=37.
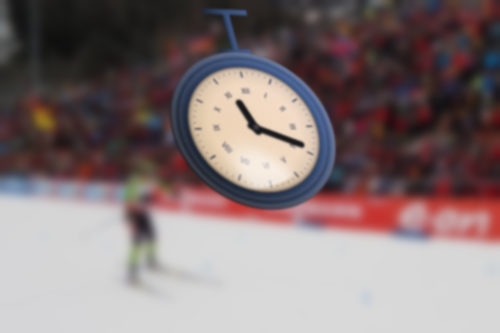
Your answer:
h=11 m=19
